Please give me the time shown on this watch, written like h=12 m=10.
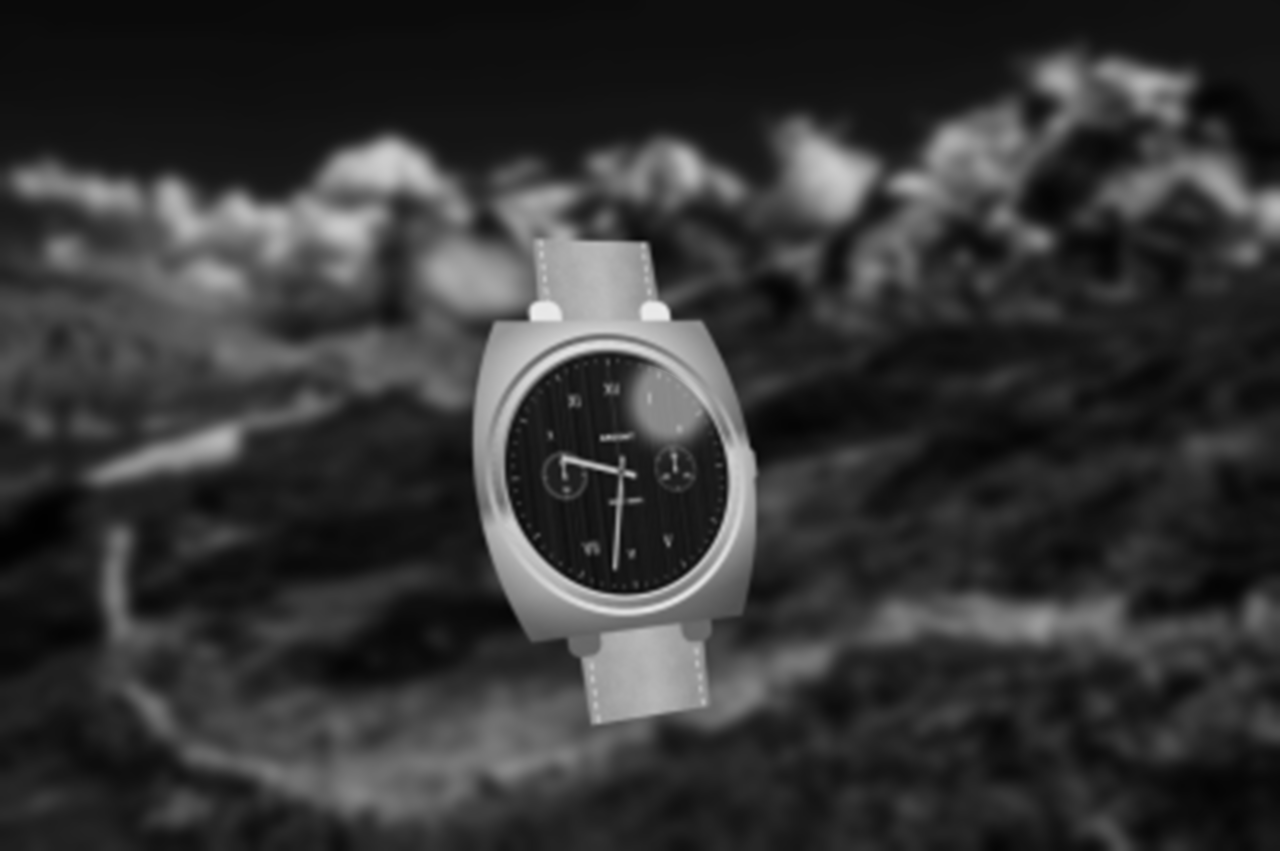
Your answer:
h=9 m=32
